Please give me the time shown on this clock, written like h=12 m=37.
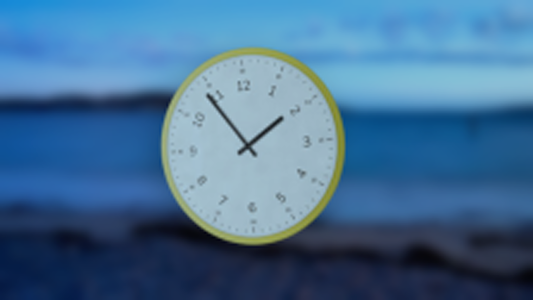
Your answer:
h=1 m=54
